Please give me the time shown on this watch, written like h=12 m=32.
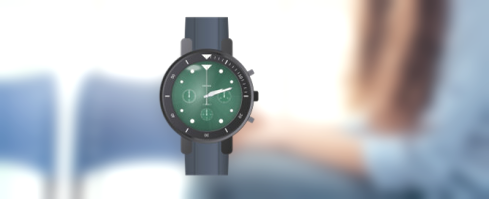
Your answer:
h=2 m=12
